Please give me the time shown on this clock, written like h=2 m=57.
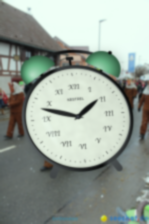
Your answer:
h=1 m=48
